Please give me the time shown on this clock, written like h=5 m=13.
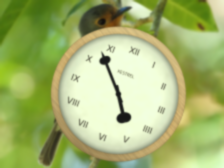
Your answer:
h=4 m=53
